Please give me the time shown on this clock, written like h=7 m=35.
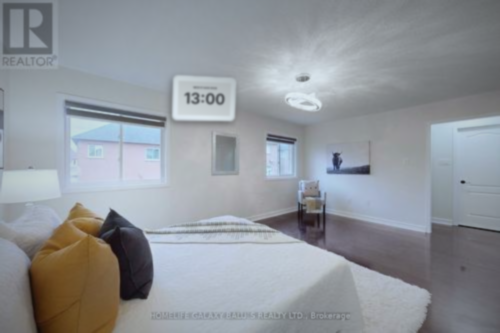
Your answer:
h=13 m=0
